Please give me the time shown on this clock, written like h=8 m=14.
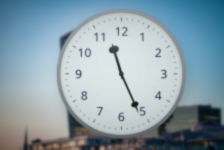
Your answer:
h=11 m=26
